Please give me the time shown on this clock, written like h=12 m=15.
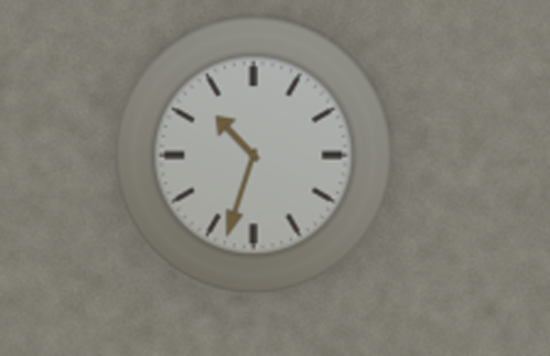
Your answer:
h=10 m=33
